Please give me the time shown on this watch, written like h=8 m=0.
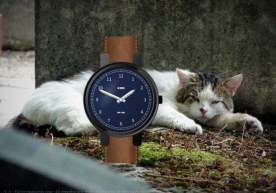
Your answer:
h=1 m=49
